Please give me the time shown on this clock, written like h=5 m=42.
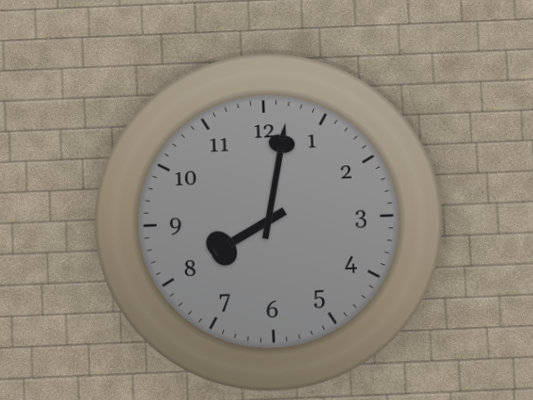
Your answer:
h=8 m=2
